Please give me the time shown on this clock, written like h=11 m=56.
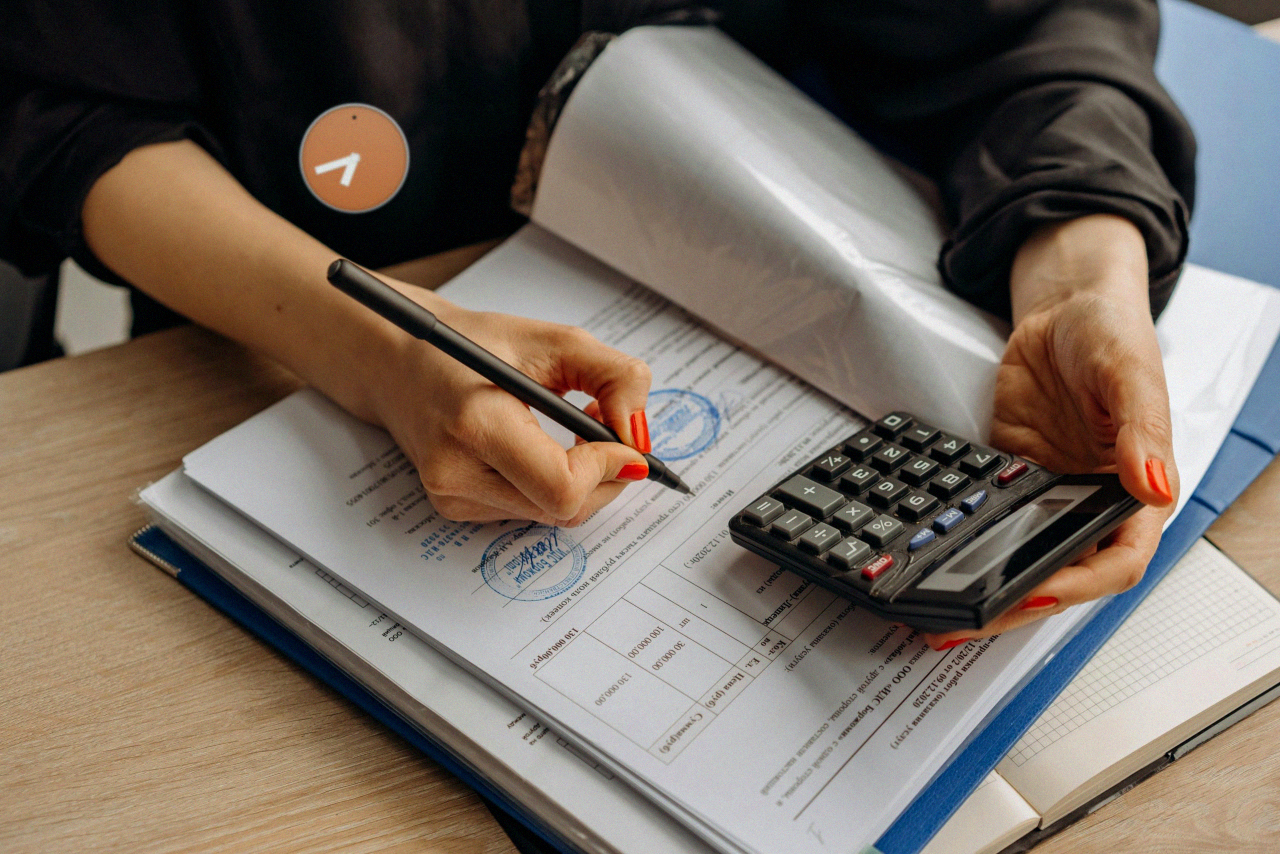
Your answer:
h=6 m=42
